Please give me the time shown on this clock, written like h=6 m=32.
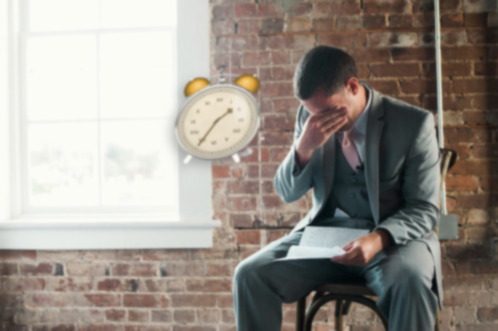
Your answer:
h=1 m=35
